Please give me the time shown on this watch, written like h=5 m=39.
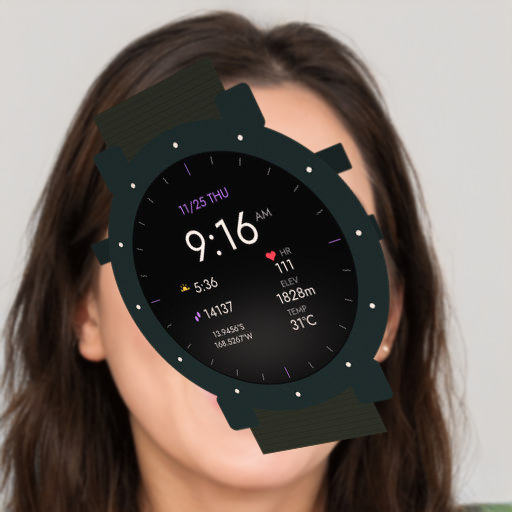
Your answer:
h=9 m=16
